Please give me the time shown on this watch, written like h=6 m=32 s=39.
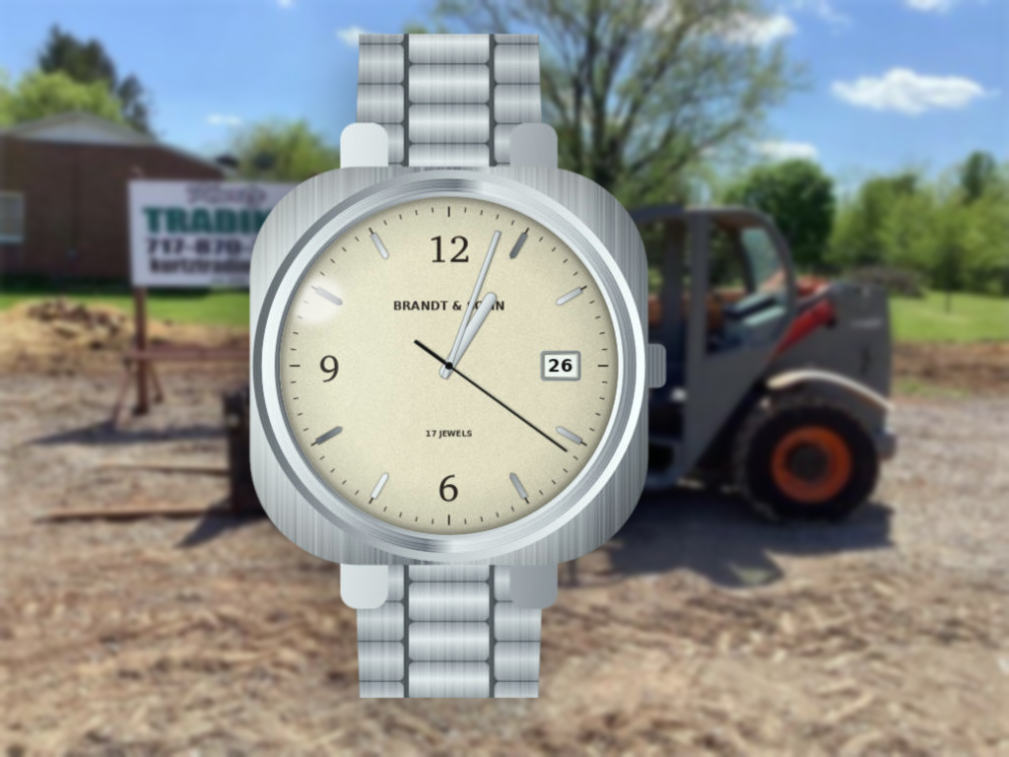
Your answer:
h=1 m=3 s=21
